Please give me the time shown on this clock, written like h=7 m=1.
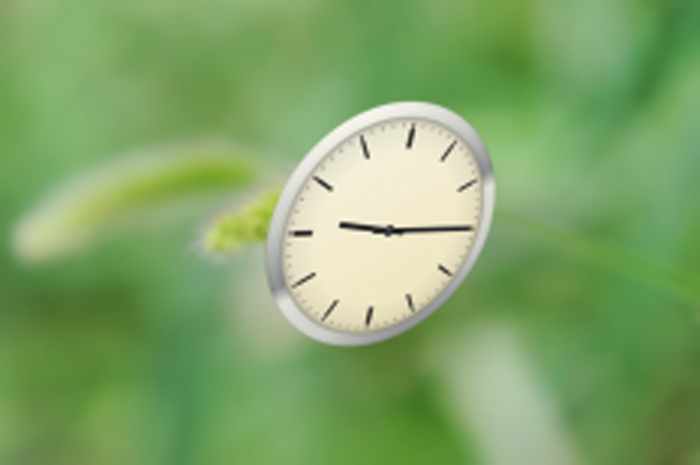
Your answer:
h=9 m=15
